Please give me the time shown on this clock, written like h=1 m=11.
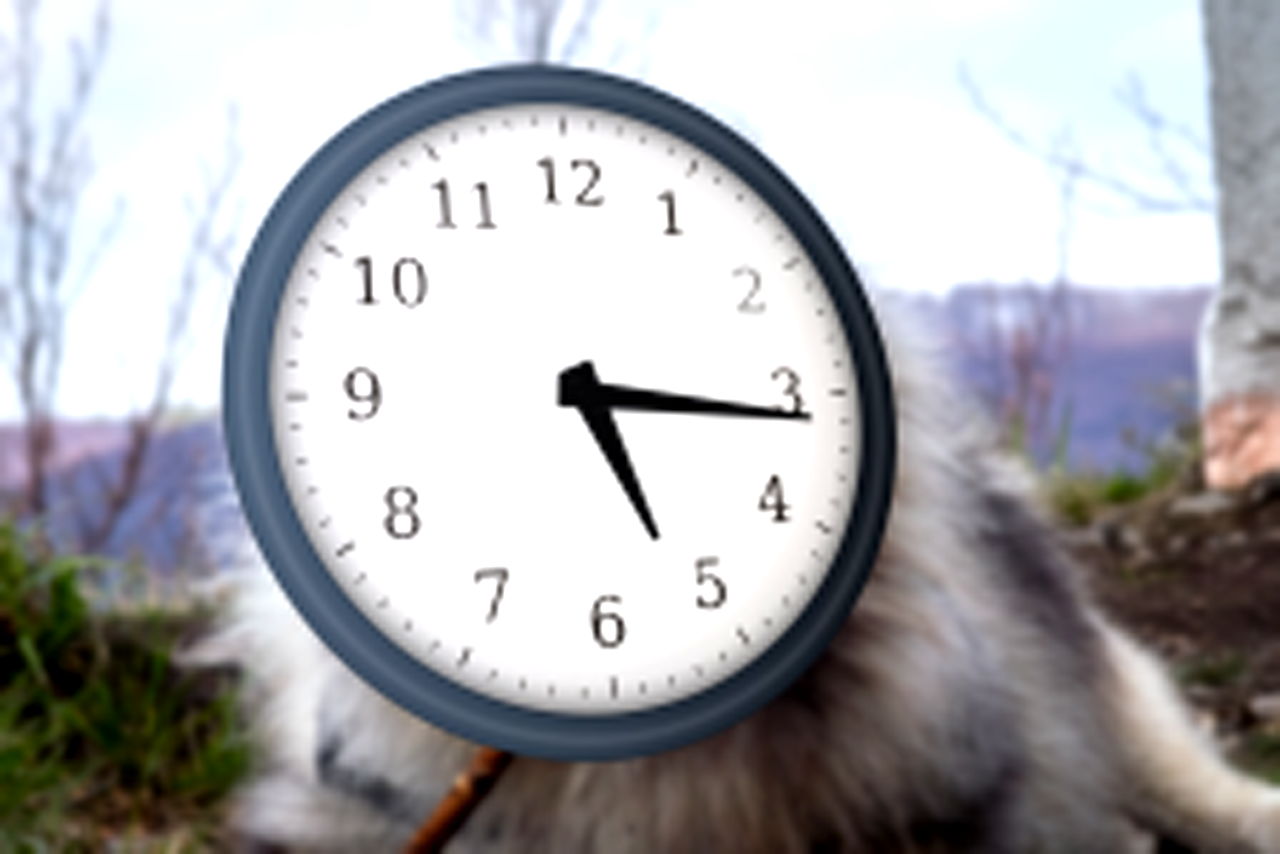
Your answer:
h=5 m=16
